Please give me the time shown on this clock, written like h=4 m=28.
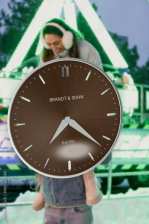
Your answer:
h=7 m=22
